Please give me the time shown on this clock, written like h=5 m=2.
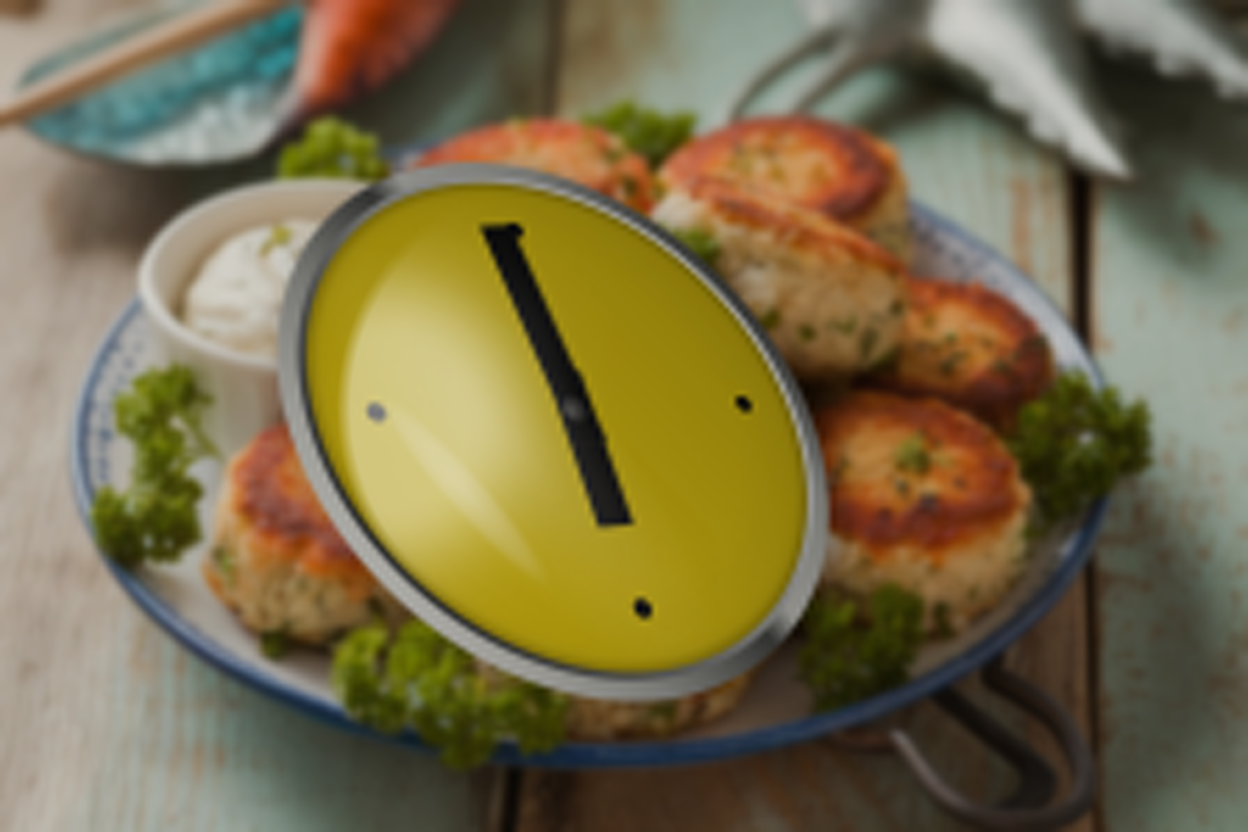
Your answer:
h=5 m=59
